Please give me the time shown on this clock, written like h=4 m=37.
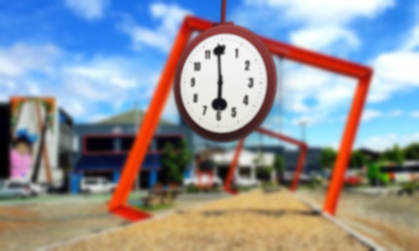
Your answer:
h=5 m=59
